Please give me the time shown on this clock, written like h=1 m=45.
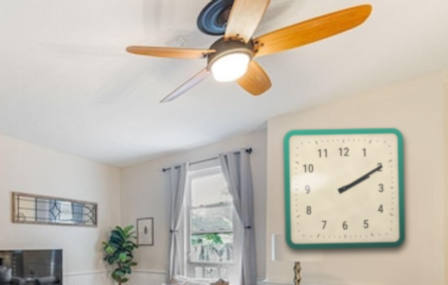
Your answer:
h=2 m=10
